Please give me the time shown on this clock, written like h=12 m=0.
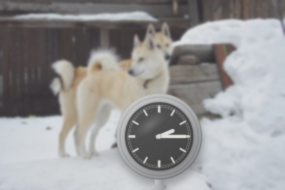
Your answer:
h=2 m=15
